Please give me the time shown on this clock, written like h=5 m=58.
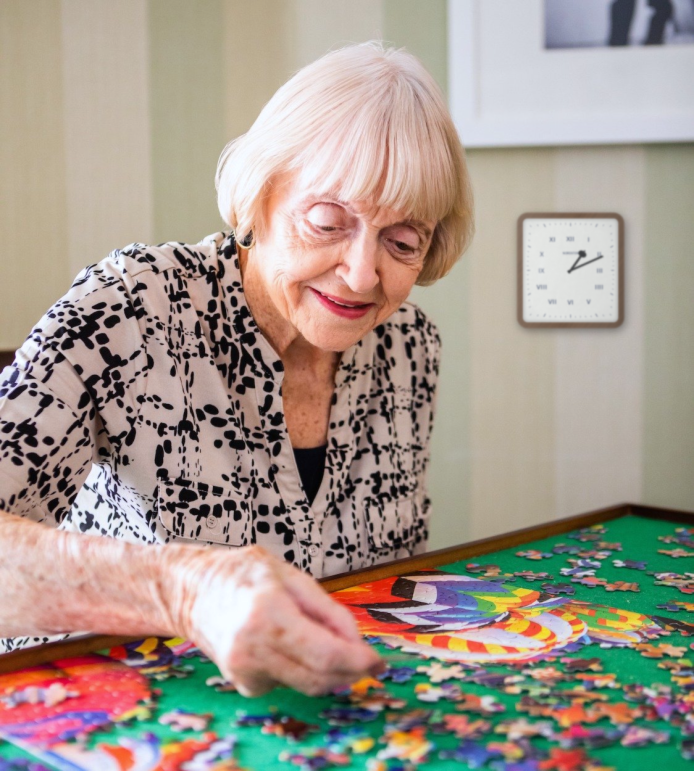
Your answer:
h=1 m=11
